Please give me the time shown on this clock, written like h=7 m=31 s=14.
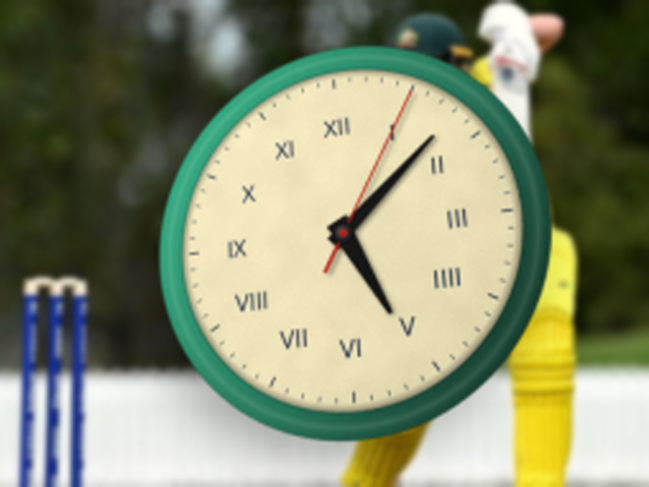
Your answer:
h=5 m=8 s=5
